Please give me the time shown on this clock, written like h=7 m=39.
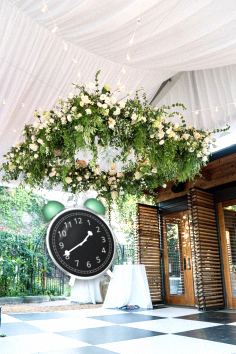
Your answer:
h=1 m=41
